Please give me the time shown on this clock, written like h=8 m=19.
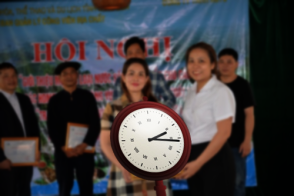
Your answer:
h=2 m=16
